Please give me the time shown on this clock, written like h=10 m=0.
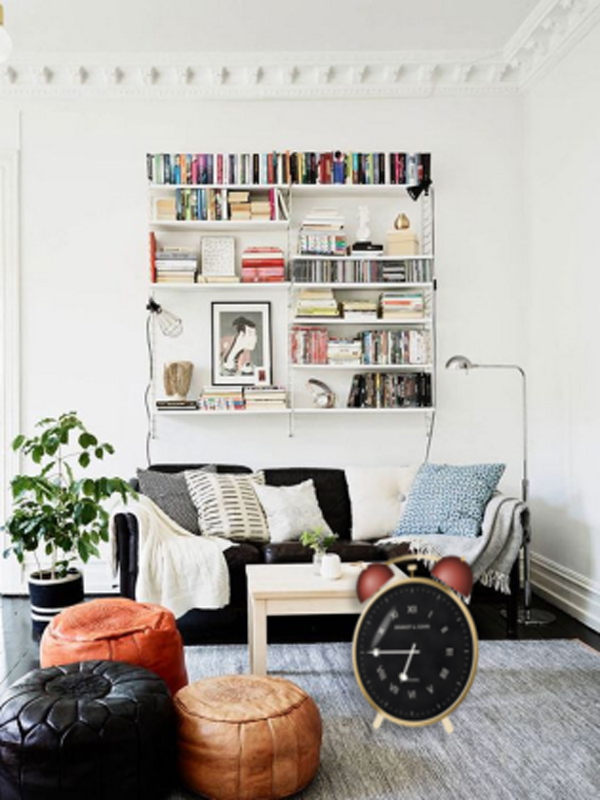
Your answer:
h=6 m=45
